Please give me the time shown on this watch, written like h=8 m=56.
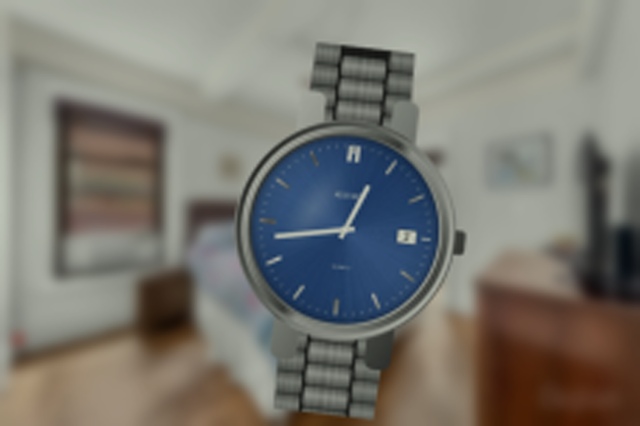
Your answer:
h=12 m=43
